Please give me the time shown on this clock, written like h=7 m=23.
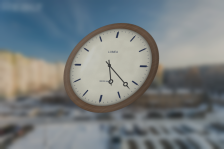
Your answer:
h=5 m=22
